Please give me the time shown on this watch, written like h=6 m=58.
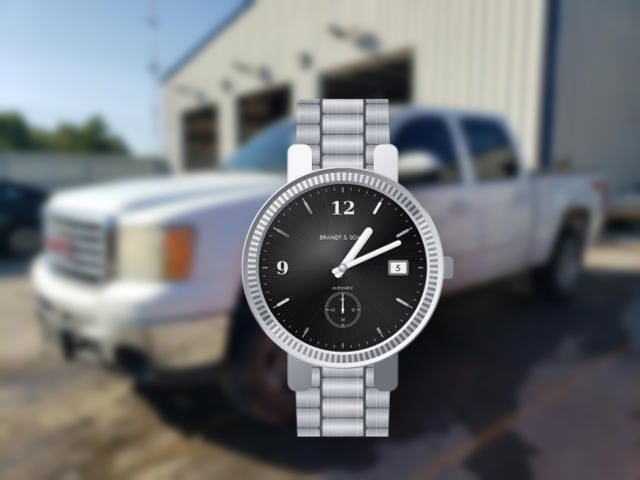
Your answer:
h=1 m=11
